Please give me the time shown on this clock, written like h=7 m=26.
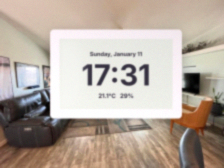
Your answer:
h=17 m=31
